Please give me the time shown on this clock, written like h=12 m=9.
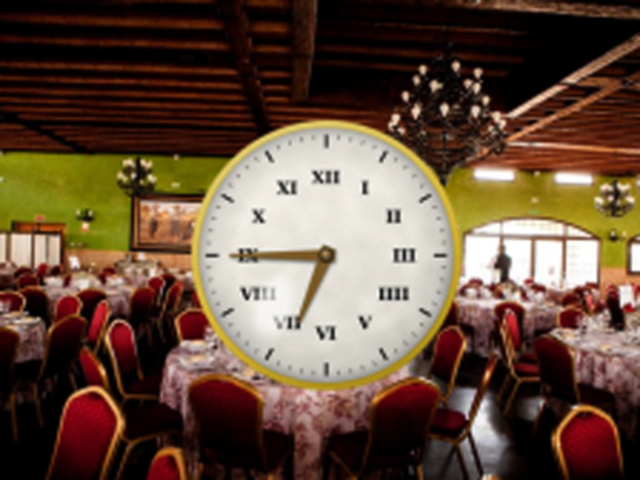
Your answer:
h=6 m=45
